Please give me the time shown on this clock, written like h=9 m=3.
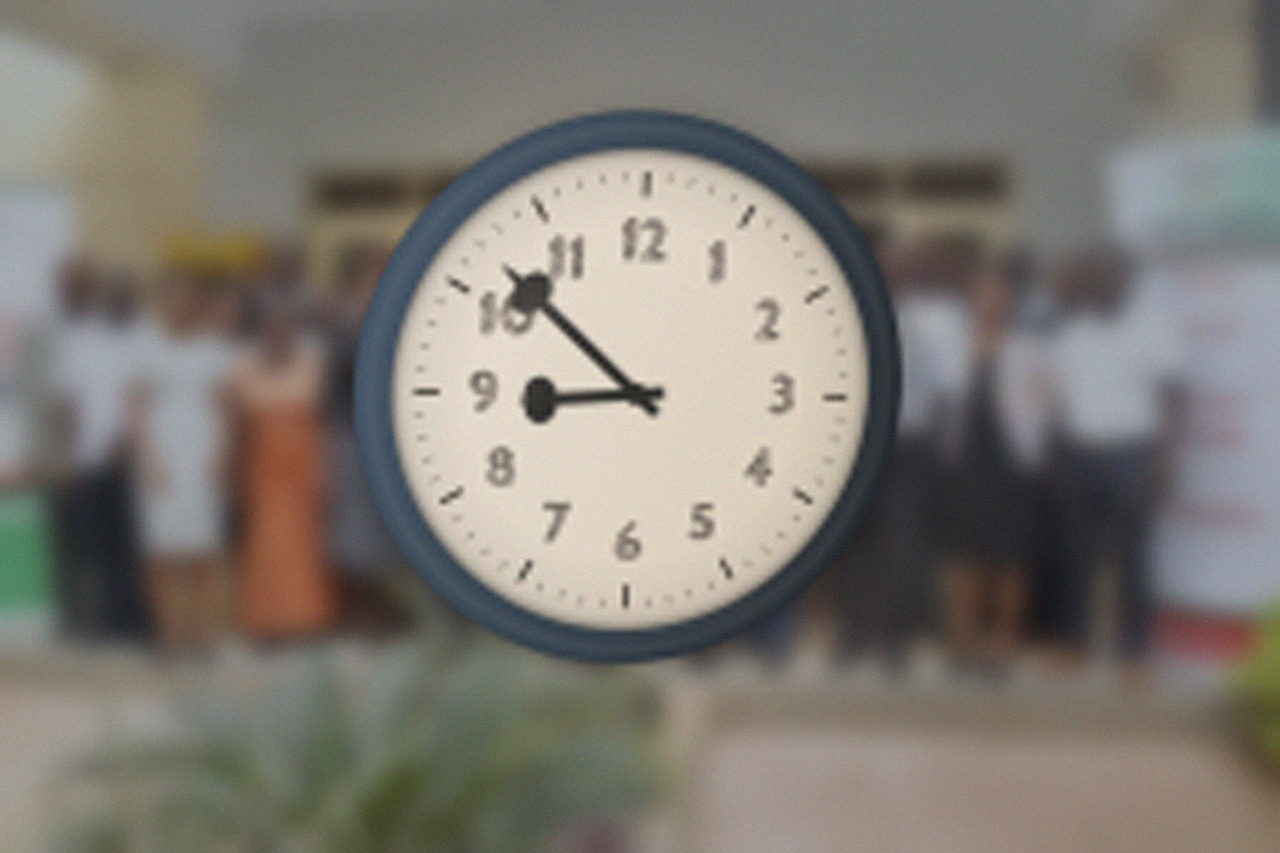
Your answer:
h=8 m=52
